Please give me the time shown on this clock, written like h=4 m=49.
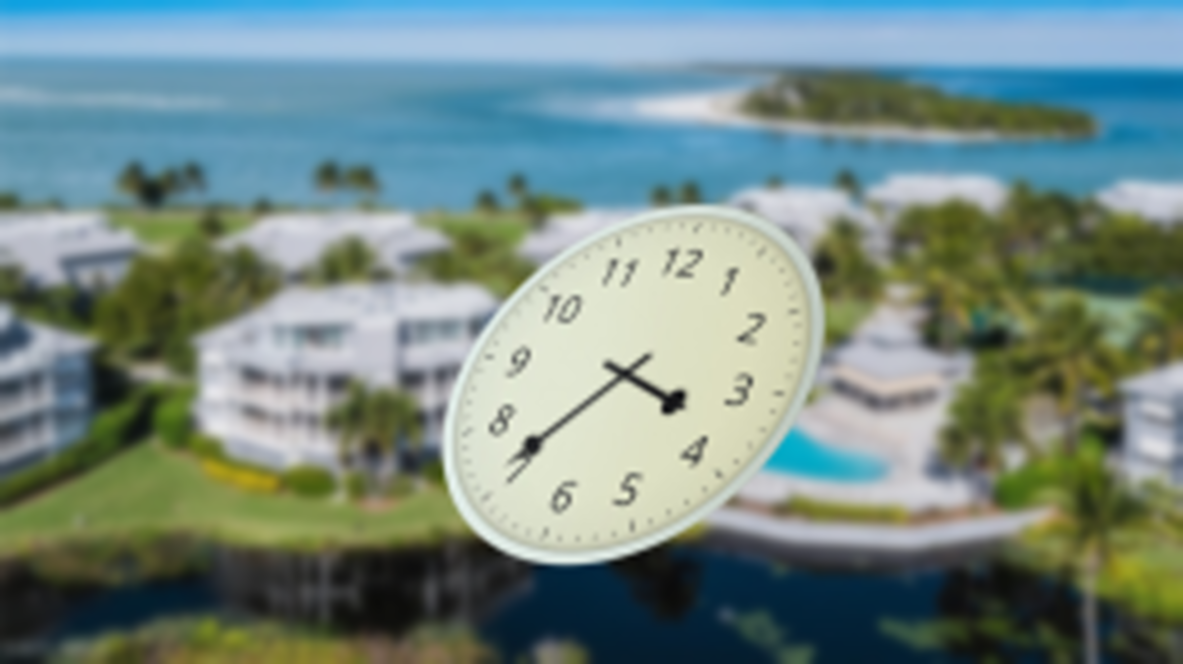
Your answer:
h=3 m=36
